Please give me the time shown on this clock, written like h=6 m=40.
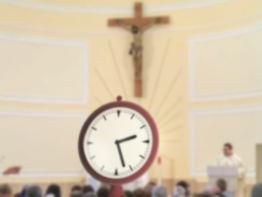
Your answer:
h=2 m=27
